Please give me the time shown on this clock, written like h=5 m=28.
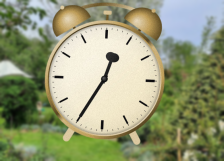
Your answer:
h=12 m=35
